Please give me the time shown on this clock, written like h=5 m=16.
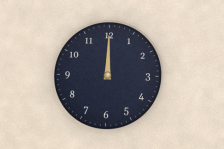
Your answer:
h=12 m=0
